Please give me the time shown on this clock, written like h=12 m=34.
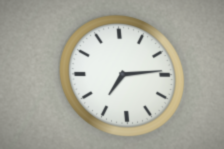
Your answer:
h=7 m=14
